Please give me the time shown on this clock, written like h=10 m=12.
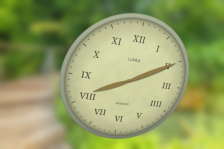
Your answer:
h=8 m=10
